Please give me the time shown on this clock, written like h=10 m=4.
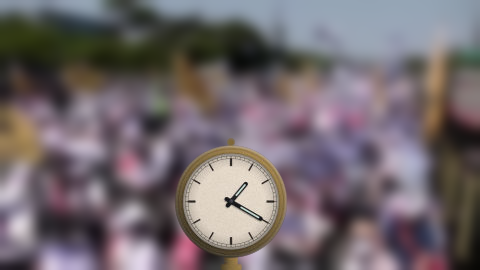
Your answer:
h=1 m=20
